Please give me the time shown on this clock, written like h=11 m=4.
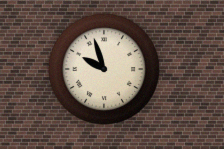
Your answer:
h=9 m=57
